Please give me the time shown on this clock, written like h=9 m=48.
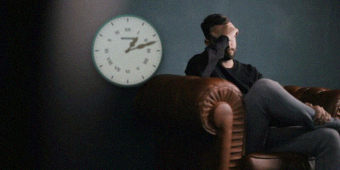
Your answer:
h=1 m=12
